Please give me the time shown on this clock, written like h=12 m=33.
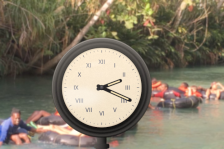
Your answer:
h=2 m=19
